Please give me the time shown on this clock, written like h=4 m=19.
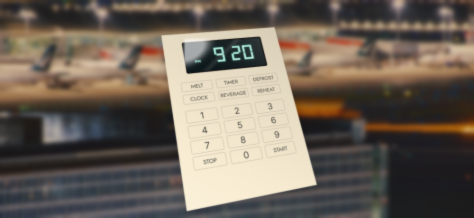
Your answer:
h=9 m=20
